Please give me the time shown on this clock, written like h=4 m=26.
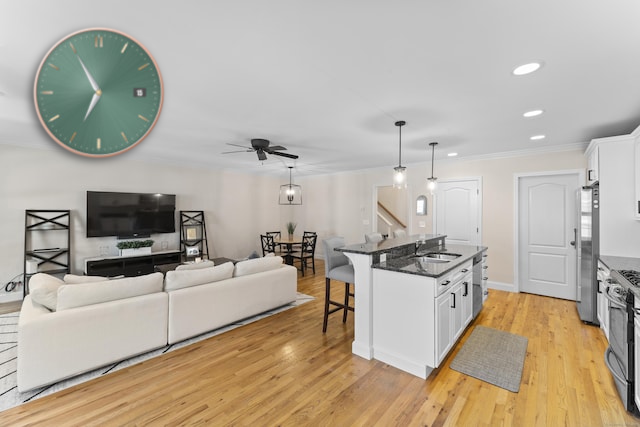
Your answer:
h=6 m=55
